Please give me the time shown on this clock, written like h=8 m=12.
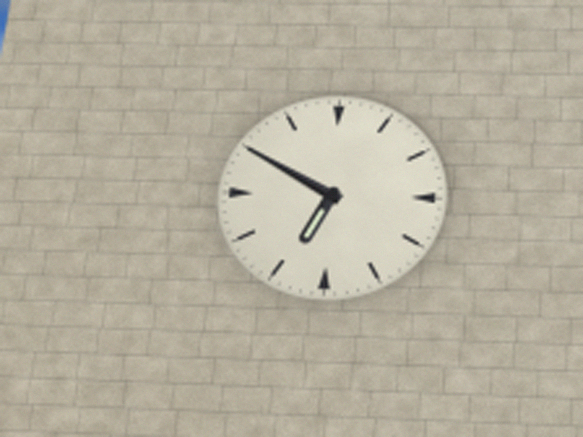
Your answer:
h=6 m=50
